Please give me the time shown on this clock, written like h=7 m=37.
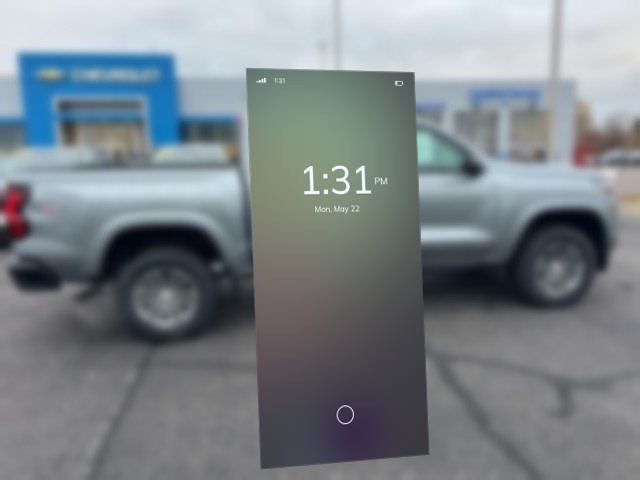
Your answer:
h=1 m=31
